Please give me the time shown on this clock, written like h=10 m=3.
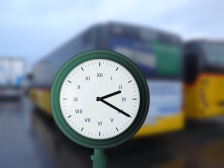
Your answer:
h=2 m=20
